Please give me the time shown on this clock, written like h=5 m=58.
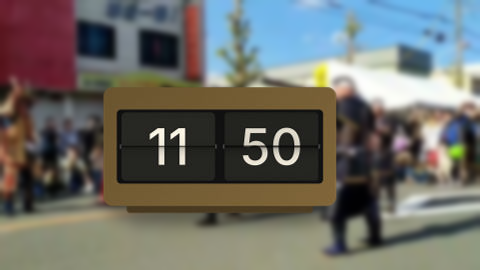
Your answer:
h=11 m=50
